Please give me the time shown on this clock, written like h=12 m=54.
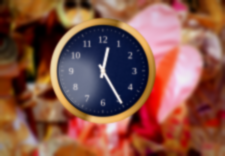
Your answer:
h=12 m=25
